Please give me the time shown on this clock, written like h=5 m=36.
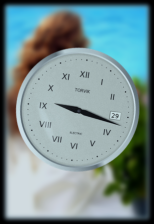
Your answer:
h=9 m=17
